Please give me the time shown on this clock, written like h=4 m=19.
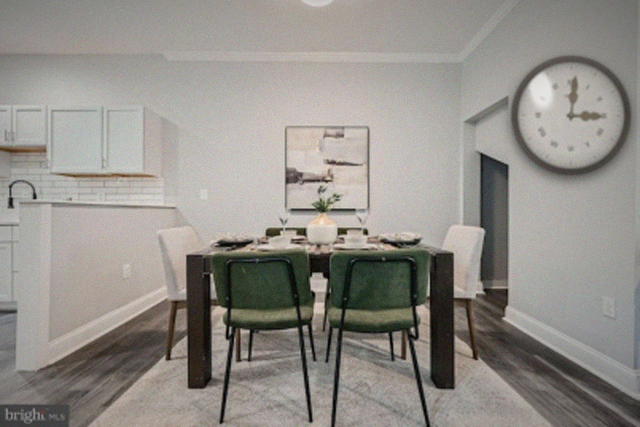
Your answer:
h=3 m=1
